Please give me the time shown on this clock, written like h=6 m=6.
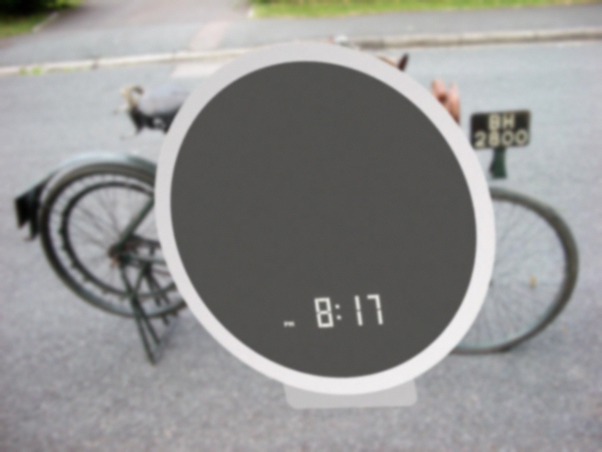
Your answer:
h=8 m=17
